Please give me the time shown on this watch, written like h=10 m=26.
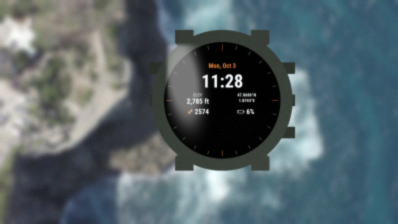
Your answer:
h=11 m=28
